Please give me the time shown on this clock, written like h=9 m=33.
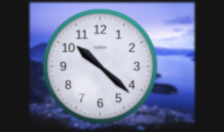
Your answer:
h=10 m=22
